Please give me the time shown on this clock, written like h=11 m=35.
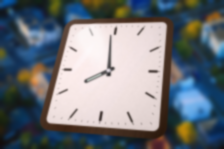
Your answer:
h=7 m=59
